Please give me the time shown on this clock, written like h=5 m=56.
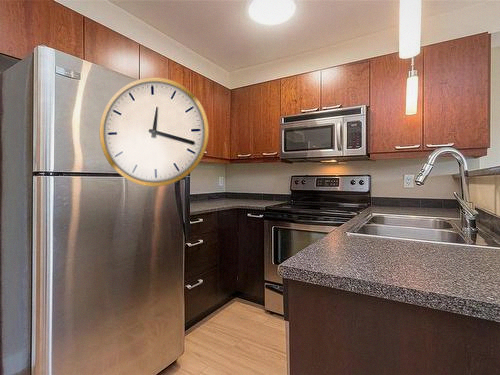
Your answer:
h=12 m=18
